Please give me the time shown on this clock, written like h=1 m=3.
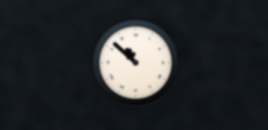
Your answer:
h=10 m=52
